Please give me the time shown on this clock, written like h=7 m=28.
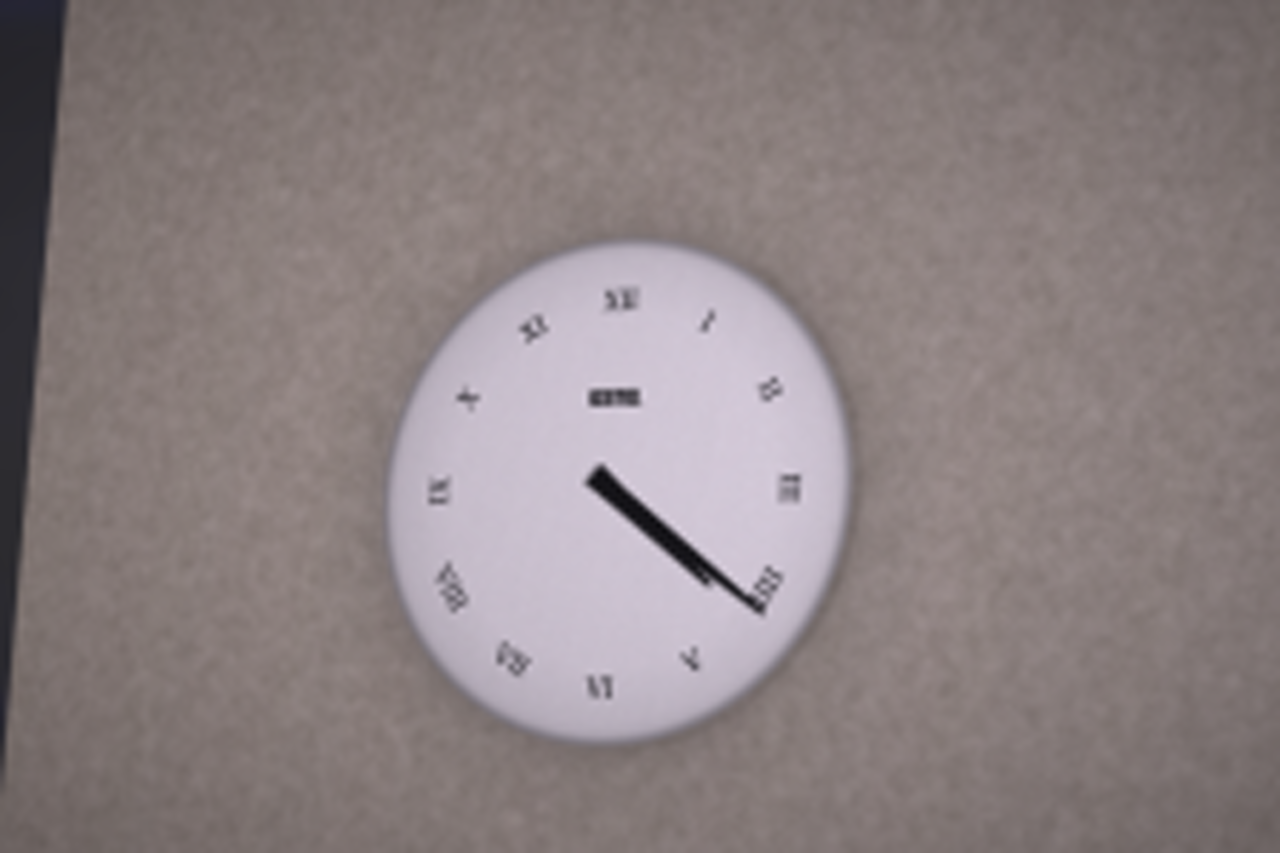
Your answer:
h=4 m=21
